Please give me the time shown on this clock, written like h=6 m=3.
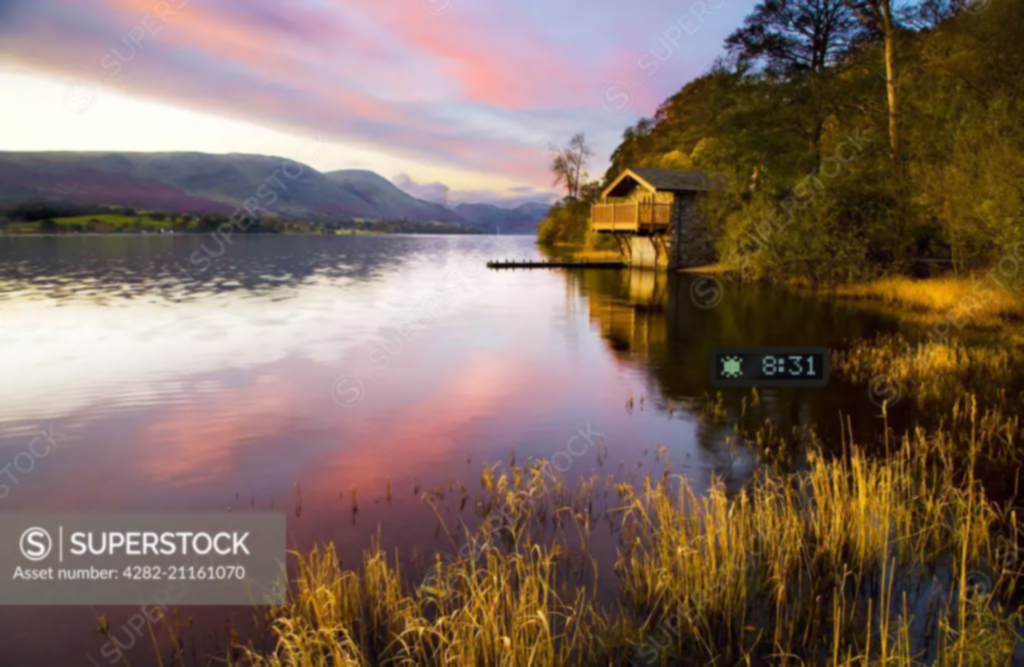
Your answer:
h=8 m=31
